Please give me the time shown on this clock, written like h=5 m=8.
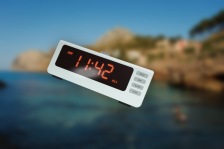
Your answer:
h=11 m=42
